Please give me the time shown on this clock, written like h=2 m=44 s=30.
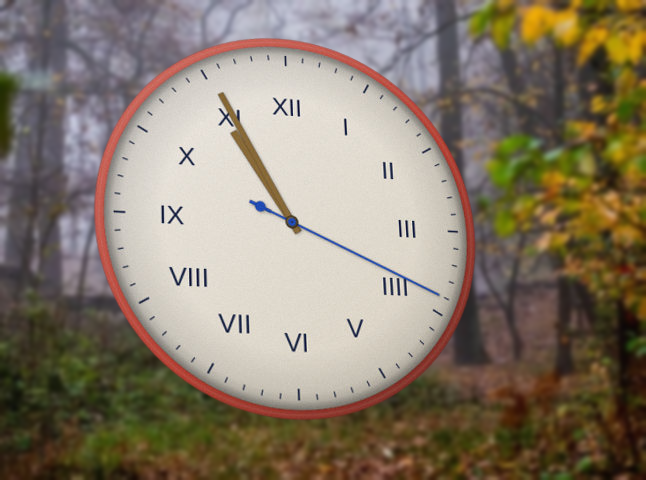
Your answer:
h=10 m=55 s=19
